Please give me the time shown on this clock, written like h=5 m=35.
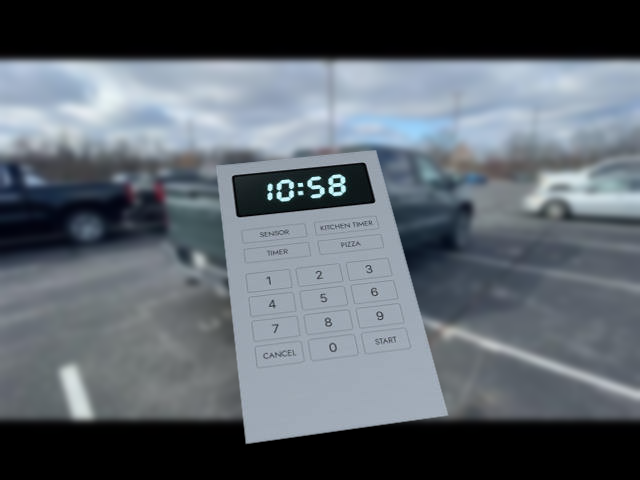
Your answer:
h=10 m=58
